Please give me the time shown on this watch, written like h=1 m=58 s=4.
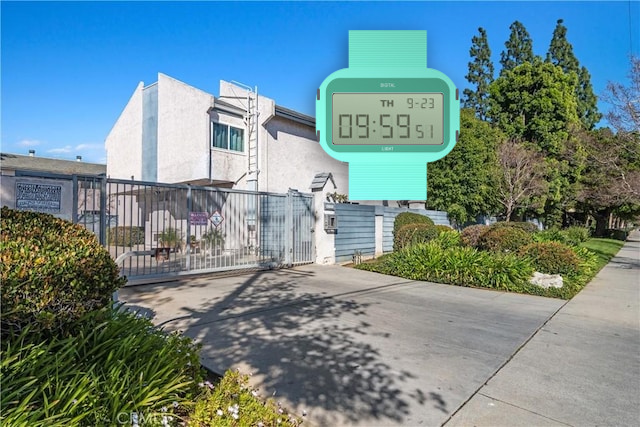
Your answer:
h=9 m=59 s=51
